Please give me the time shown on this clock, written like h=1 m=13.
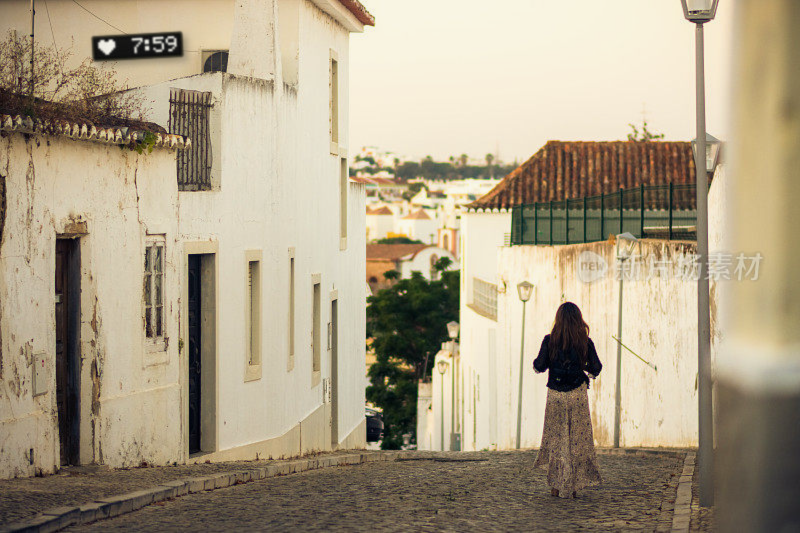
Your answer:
h=7 m=59
